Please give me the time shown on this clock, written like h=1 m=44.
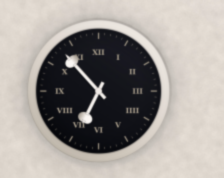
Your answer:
h=6 m=53
